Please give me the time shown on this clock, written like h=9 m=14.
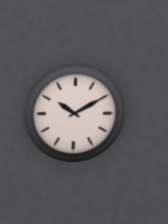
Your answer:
h=10 m=10
